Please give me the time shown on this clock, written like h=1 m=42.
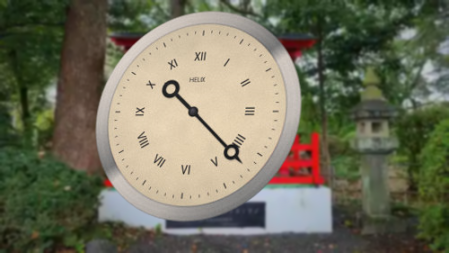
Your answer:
h=10 m=22
